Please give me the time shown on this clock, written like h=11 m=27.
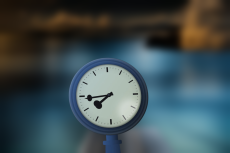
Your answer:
h=7 m=44
